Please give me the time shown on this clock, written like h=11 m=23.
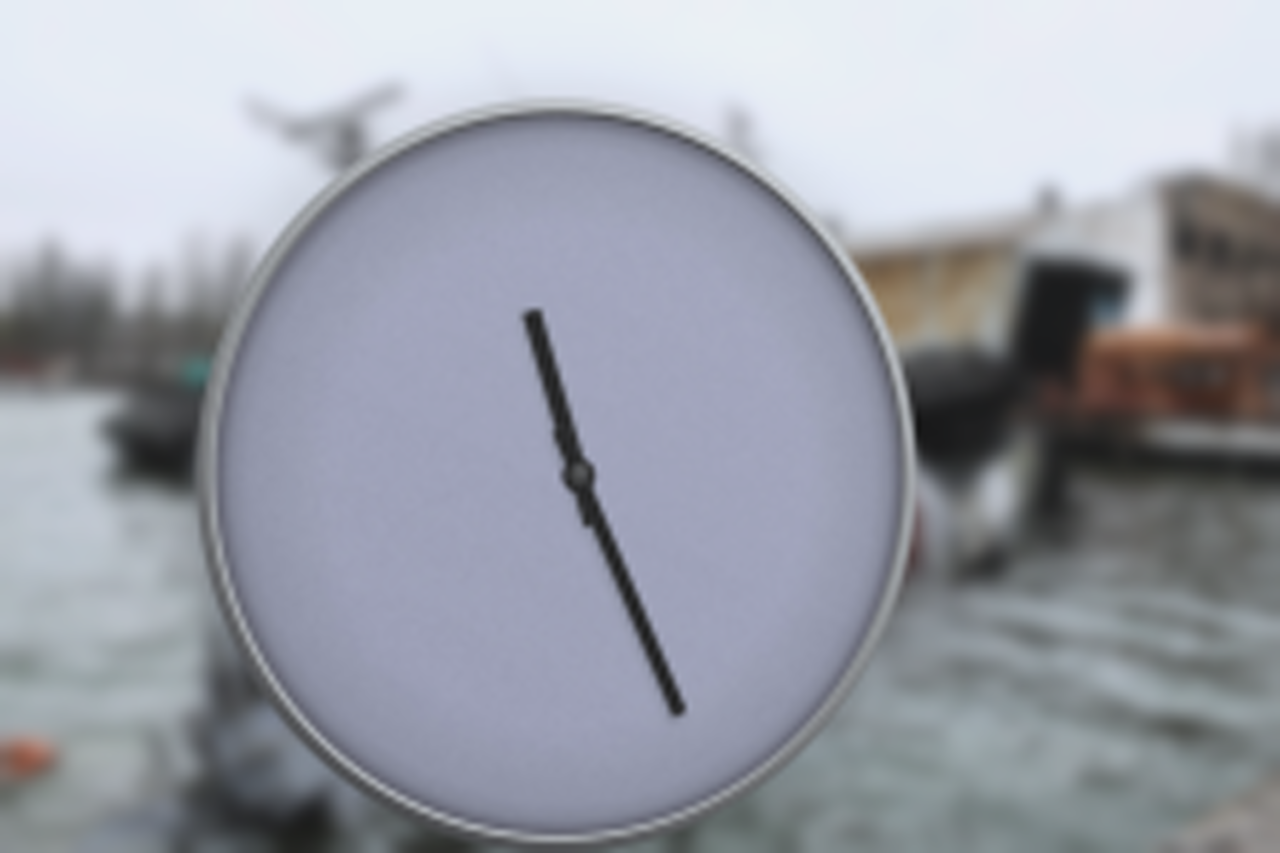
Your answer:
h=11 m=26
